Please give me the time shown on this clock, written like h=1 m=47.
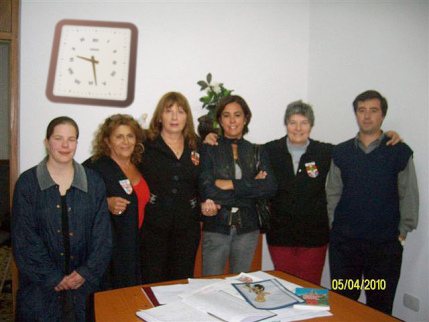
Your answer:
h=9 m=28
